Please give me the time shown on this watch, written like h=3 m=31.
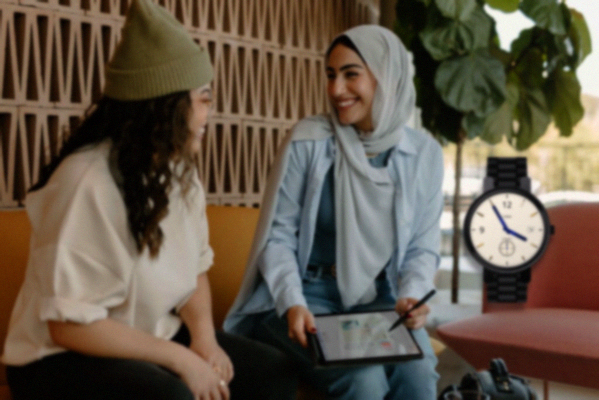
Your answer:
h=3 m=55
